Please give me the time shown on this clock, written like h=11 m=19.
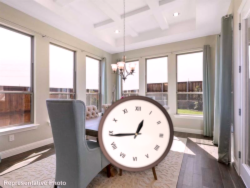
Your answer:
h=12 m=44
